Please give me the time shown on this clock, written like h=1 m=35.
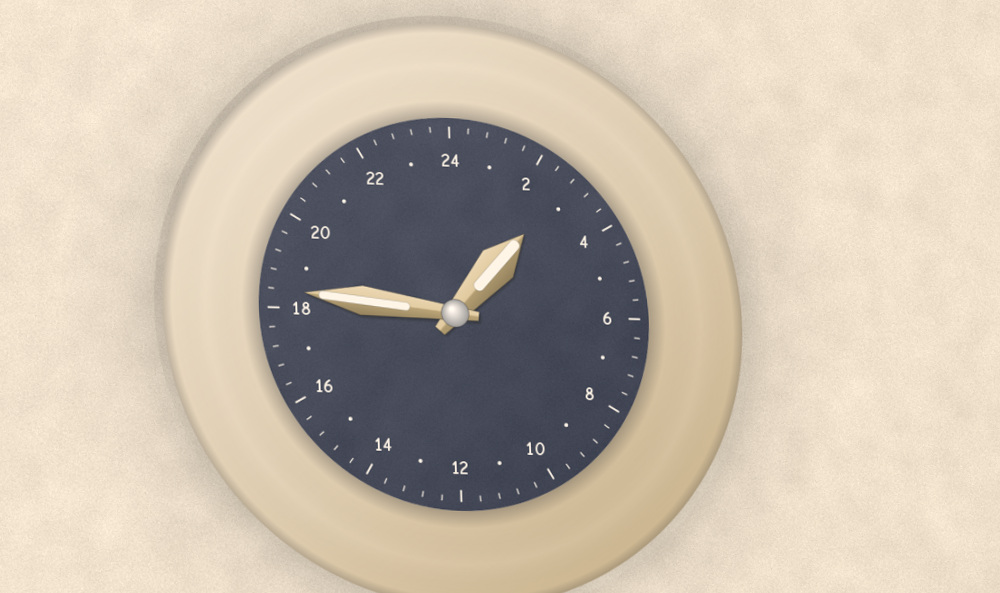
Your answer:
h=2 m=46
